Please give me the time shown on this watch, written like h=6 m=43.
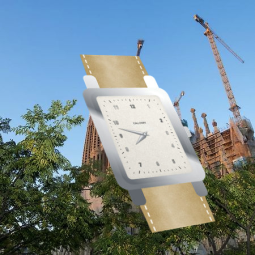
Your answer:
h=7 m=48
